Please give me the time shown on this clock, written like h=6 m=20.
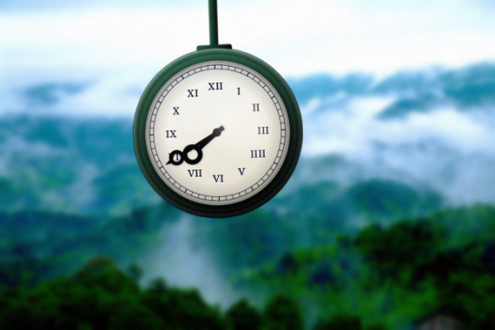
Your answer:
h=7 m=40
